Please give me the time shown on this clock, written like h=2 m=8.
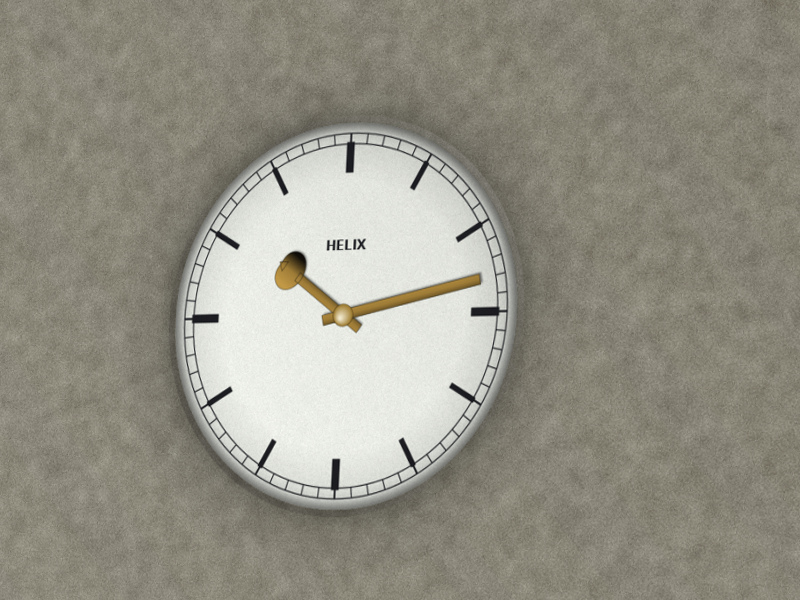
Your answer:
h=10 m=13
